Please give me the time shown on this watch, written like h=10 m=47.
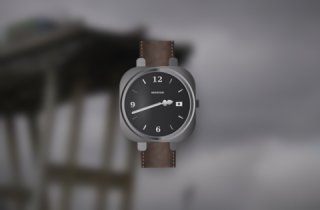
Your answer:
h=2 m=42
